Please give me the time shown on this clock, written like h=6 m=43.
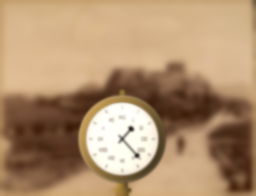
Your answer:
h=1 m=23
